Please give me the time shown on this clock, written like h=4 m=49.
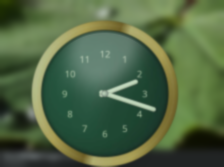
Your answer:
h=2 m=18
